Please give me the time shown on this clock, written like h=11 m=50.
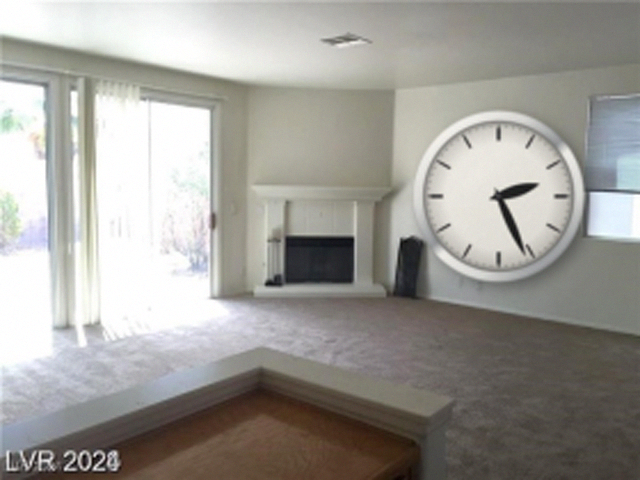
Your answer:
h=2 m=26
